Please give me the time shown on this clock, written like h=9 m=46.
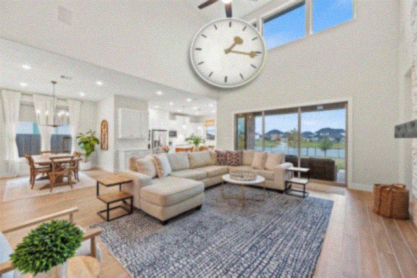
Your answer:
h=1 m=16
